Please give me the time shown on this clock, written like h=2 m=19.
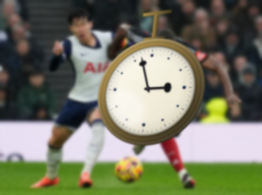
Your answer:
h=2 m=57
